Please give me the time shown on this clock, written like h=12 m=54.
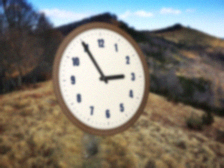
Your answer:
h=2 m=55
